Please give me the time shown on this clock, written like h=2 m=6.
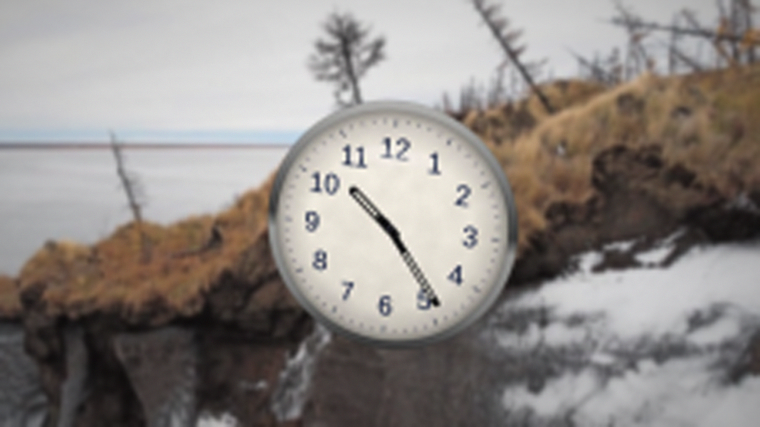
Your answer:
h=10 m=24
